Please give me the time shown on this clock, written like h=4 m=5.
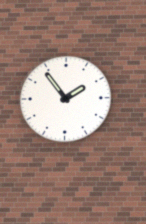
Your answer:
h=1 m=54
